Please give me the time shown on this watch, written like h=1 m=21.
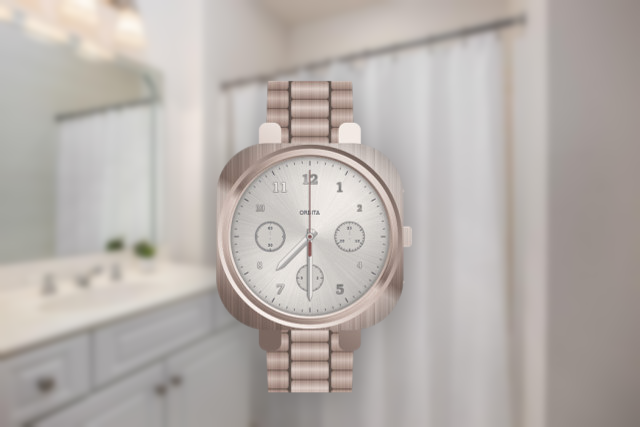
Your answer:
h=7 m=30
